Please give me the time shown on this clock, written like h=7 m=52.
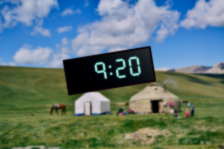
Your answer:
h=9 m=20
